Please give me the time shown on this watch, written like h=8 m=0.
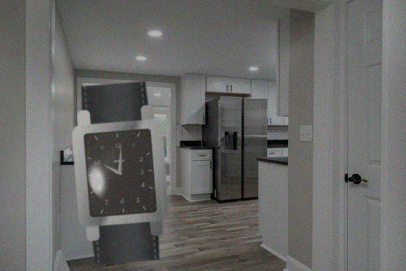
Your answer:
h=10 m=1
